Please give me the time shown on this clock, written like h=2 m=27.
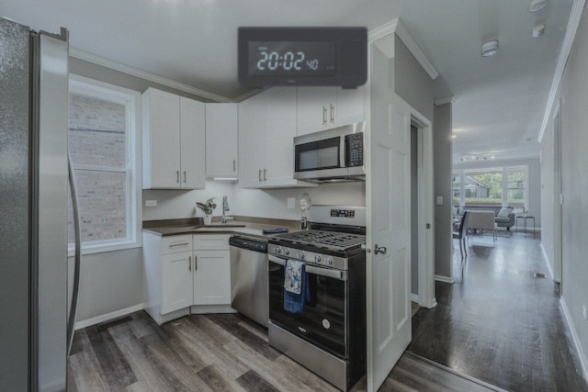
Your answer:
h=20 m=2
